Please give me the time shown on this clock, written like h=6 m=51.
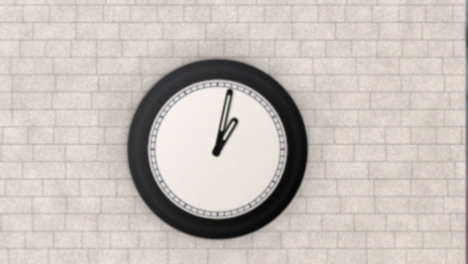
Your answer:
h=1 m=2
